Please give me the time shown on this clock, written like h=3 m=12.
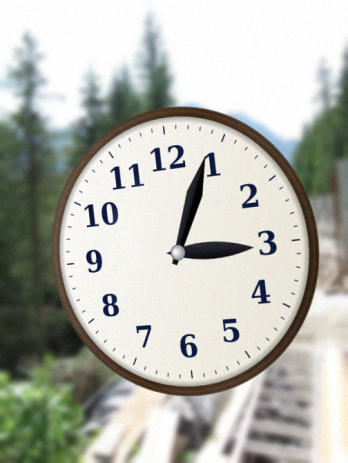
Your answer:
h=3 m=4
